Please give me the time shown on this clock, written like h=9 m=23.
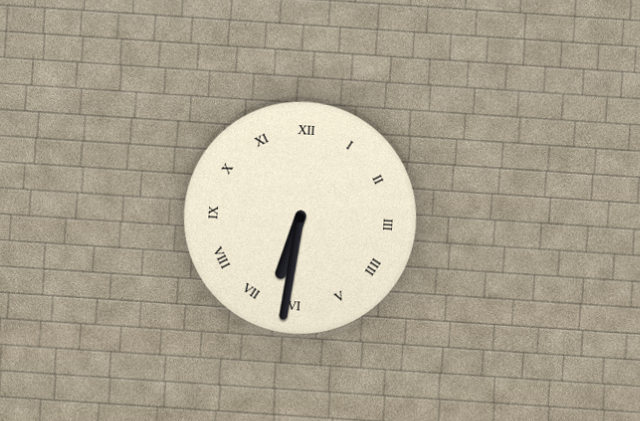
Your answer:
h=6 m=31
